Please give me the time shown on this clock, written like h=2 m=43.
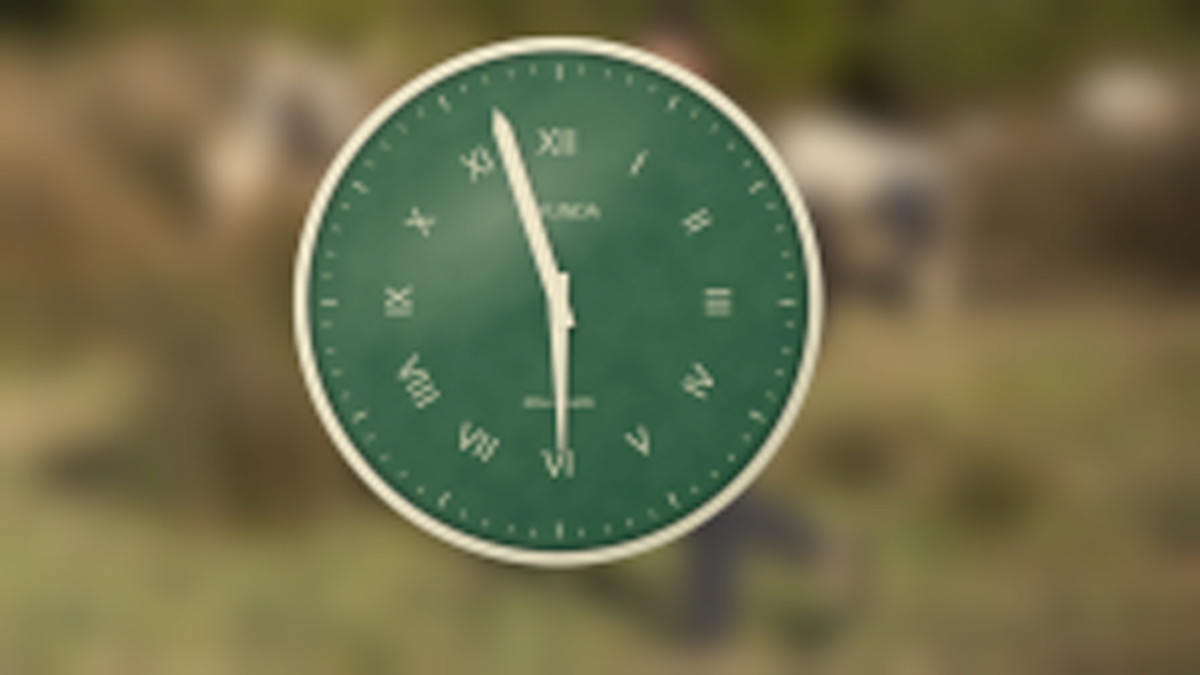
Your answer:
h=5 m=57
